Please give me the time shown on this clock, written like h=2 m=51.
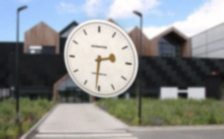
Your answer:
h=2 m=31
